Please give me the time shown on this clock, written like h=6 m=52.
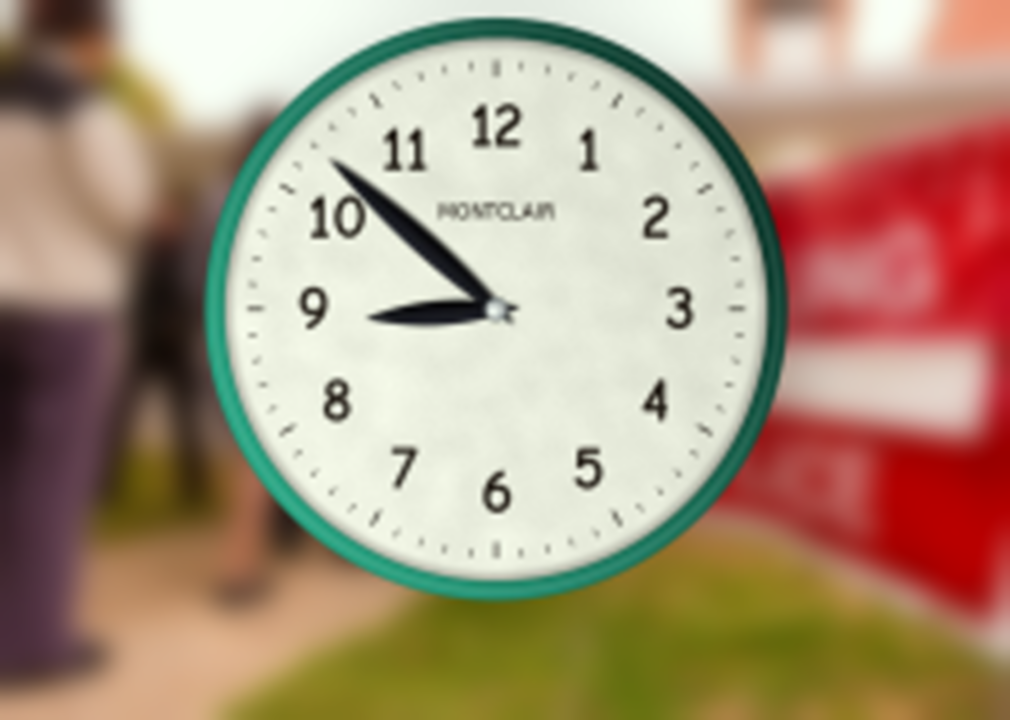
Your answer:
h=8 m=52
